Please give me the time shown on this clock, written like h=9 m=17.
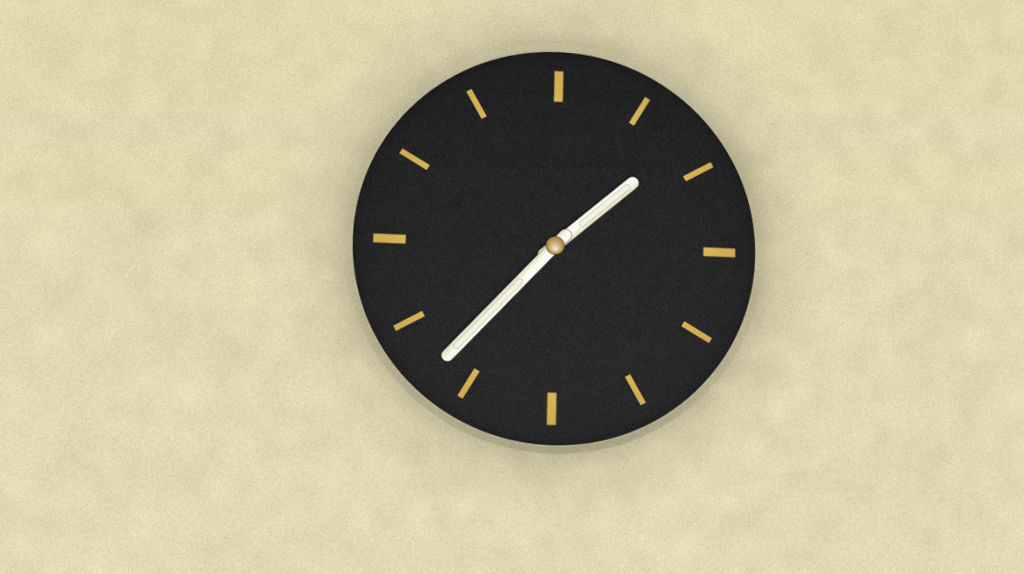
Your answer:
h=1 m=37
